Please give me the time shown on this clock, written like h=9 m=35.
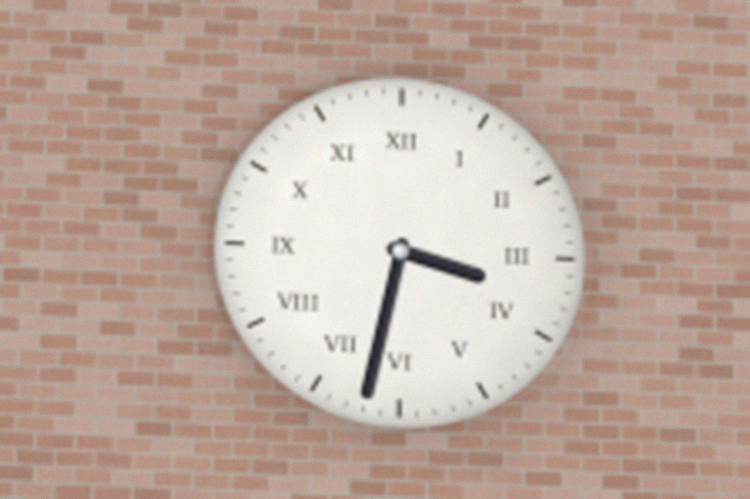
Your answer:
h=3 m=32
